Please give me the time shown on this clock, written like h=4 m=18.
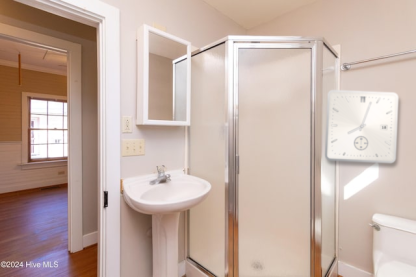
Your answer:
h=8 m=3
